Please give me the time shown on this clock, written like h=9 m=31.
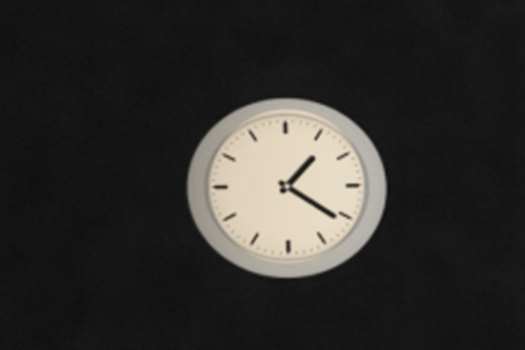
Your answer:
h=1 m=21
